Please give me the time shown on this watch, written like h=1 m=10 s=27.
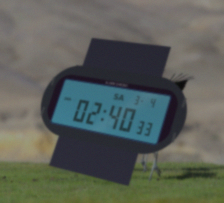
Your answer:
h=2 m=40 s=33
